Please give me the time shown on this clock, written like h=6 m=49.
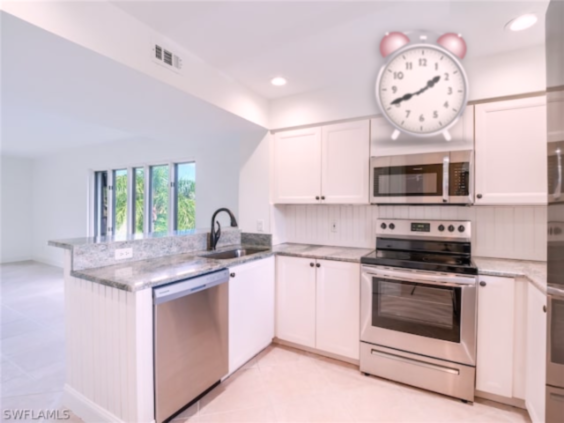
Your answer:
h=1 m=41
